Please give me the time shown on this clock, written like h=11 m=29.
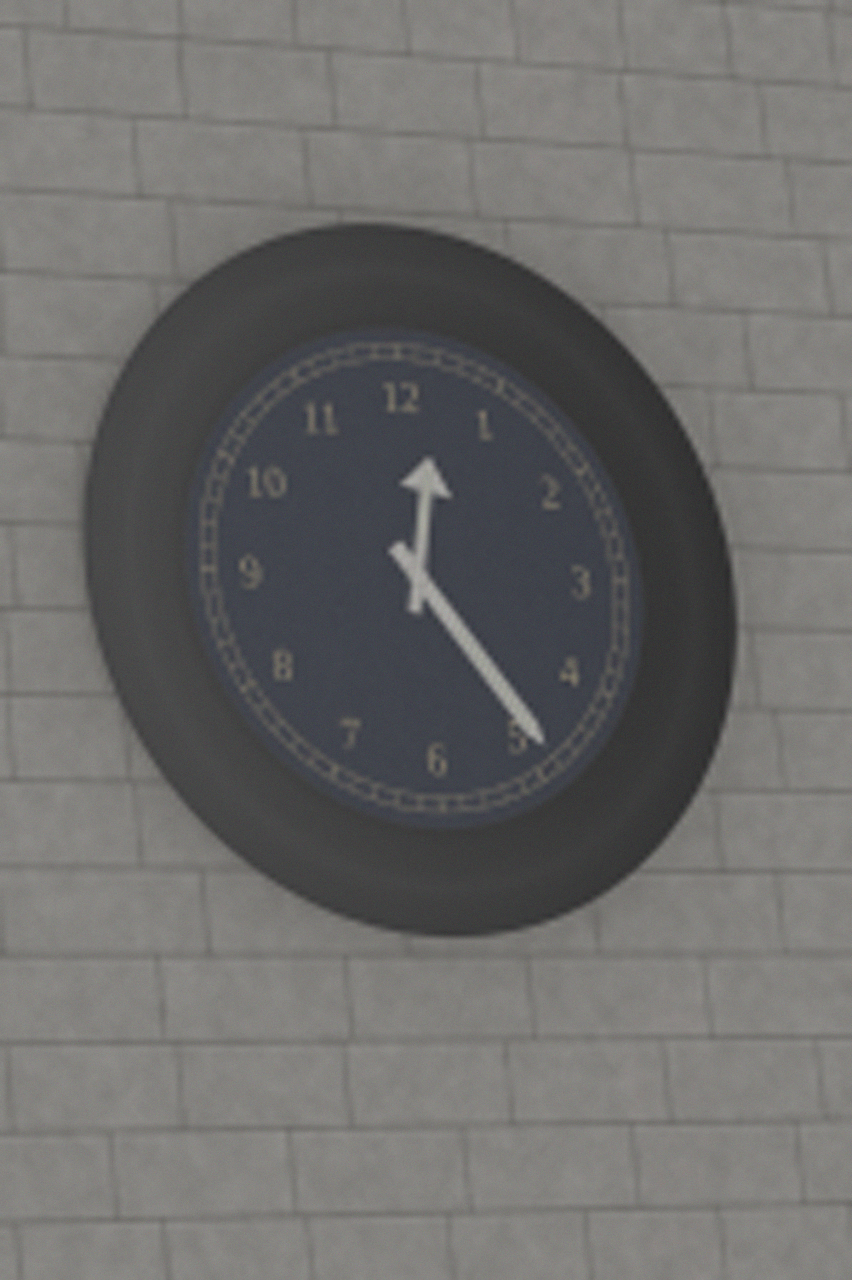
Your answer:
h=12 m=24
